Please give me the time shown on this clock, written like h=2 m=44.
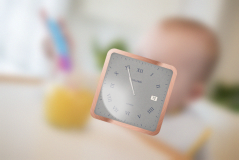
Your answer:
h=10 m=55
